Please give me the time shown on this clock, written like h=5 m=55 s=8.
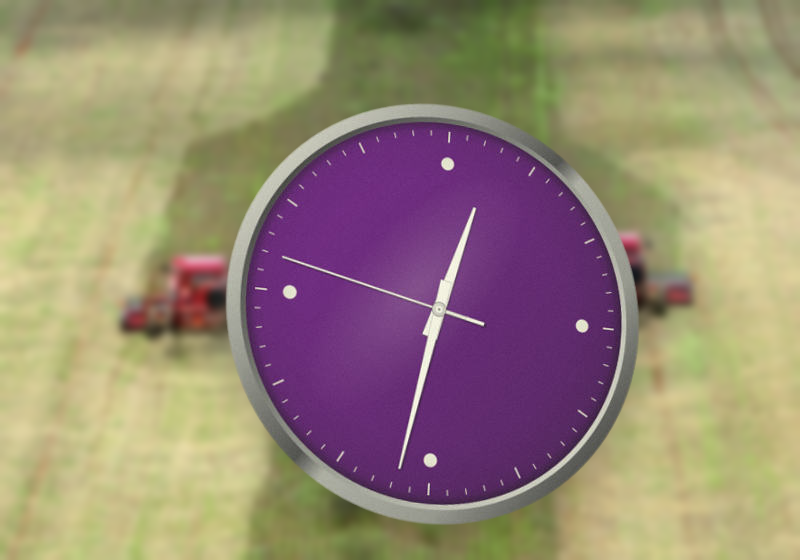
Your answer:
h=12 m=31 s=47
